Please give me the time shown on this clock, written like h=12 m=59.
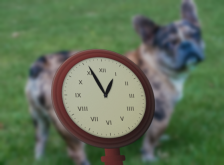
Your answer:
h=12 m=56
